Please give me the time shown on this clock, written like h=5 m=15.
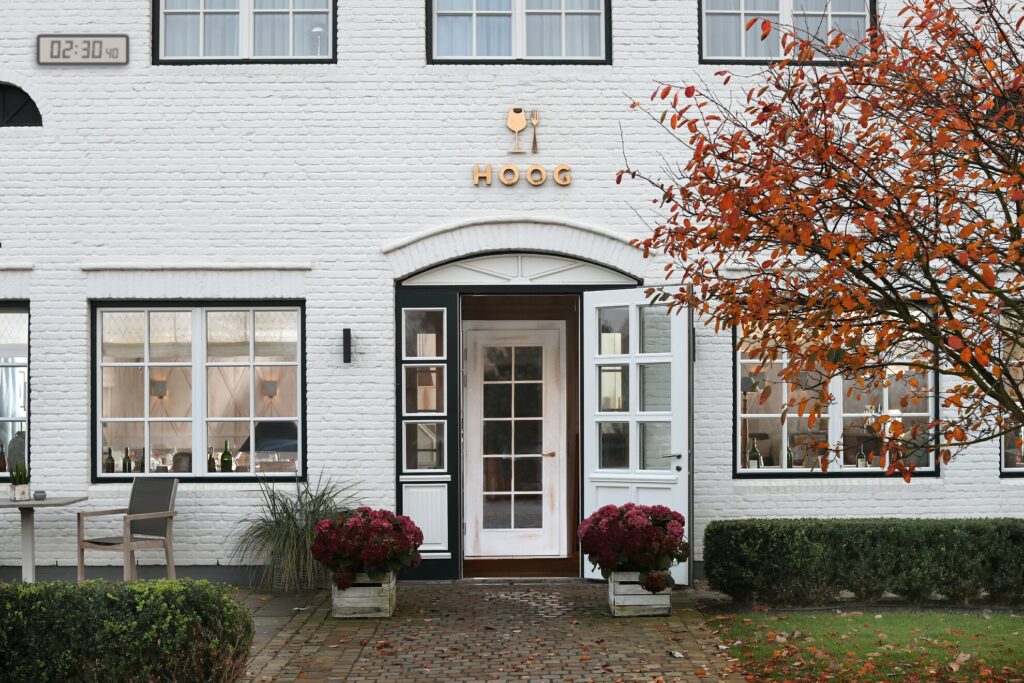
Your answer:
h=2 m=30
